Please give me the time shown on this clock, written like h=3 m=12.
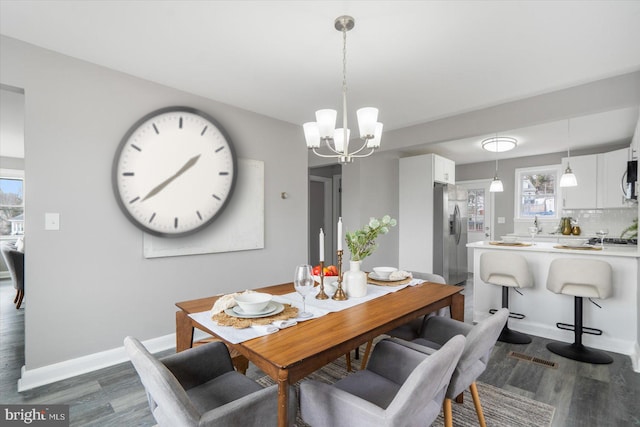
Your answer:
h=1 m=39
